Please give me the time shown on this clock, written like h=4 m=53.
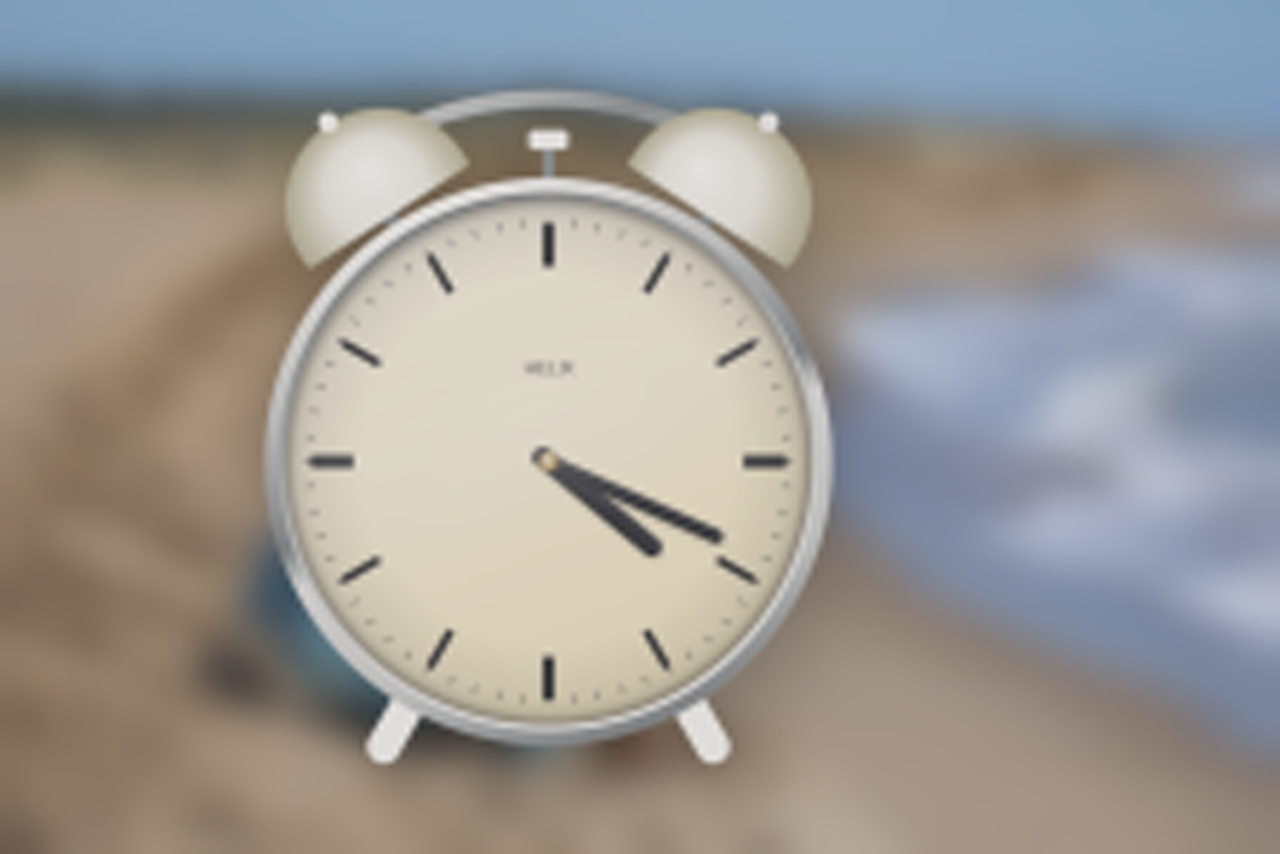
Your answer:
h=4 m=19
